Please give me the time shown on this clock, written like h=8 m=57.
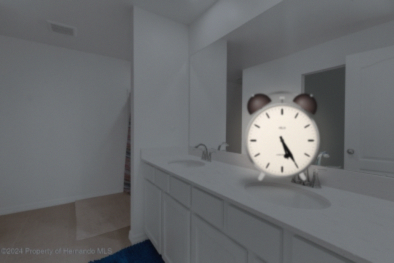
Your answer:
h=5 m=25
